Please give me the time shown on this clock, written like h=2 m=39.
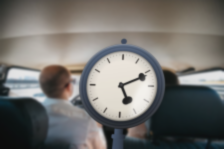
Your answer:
h=5 m=11
